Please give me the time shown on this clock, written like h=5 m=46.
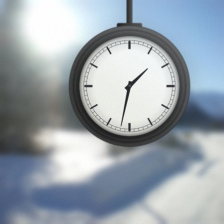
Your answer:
h=1 m=32
